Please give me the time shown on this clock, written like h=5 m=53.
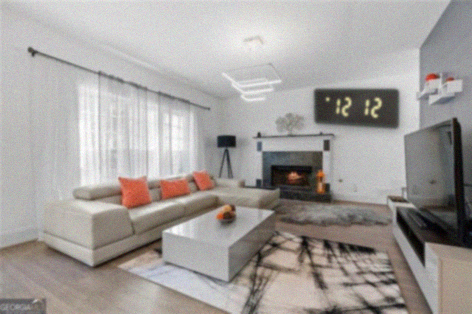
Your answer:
h=12 m=12
